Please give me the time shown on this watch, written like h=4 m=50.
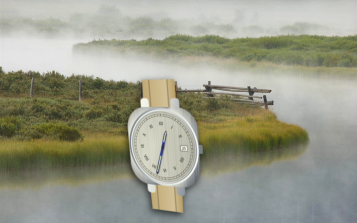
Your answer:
h=12 m=33
